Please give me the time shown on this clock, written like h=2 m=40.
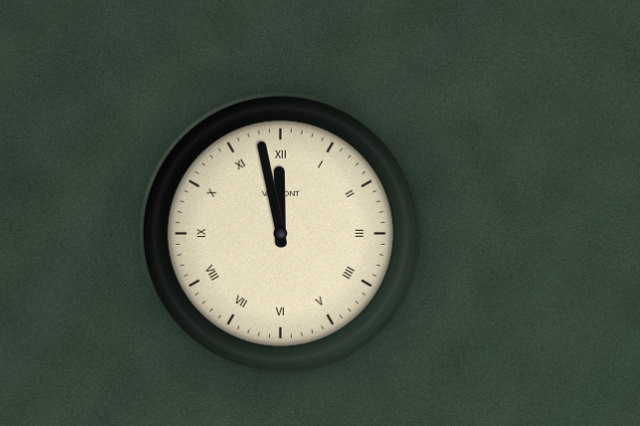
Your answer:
h=11 m=58
